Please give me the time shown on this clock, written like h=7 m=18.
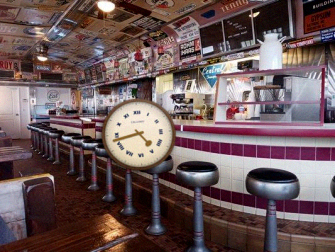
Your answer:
h=4 m=43
